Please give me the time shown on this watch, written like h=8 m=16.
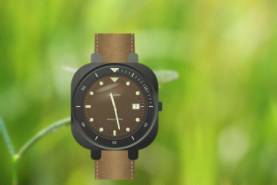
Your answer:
h=11 m=28
